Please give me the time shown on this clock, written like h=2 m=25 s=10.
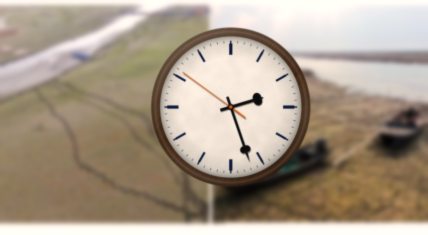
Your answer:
h=2 m=26 s=51
